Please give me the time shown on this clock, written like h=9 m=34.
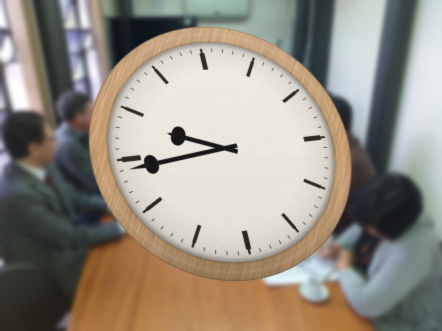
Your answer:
h=9 m=44
